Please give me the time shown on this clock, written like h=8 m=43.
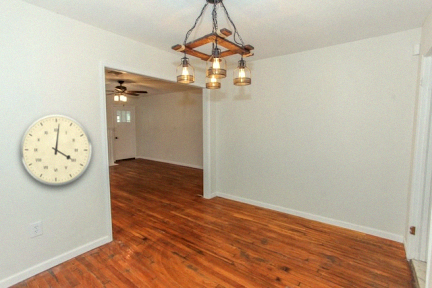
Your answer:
h=4 m=1
